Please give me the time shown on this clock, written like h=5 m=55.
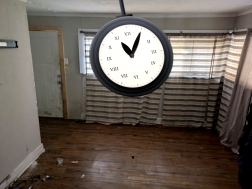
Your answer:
h=11 m=5
